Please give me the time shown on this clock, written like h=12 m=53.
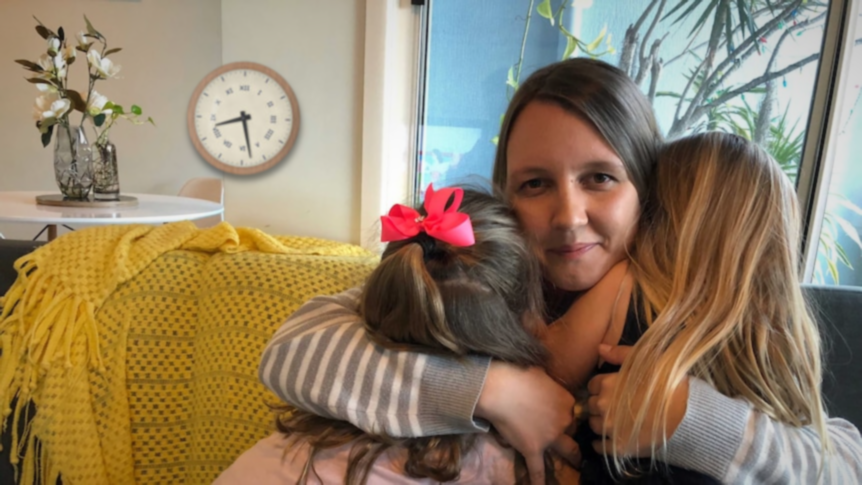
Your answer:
h=8 m=28
